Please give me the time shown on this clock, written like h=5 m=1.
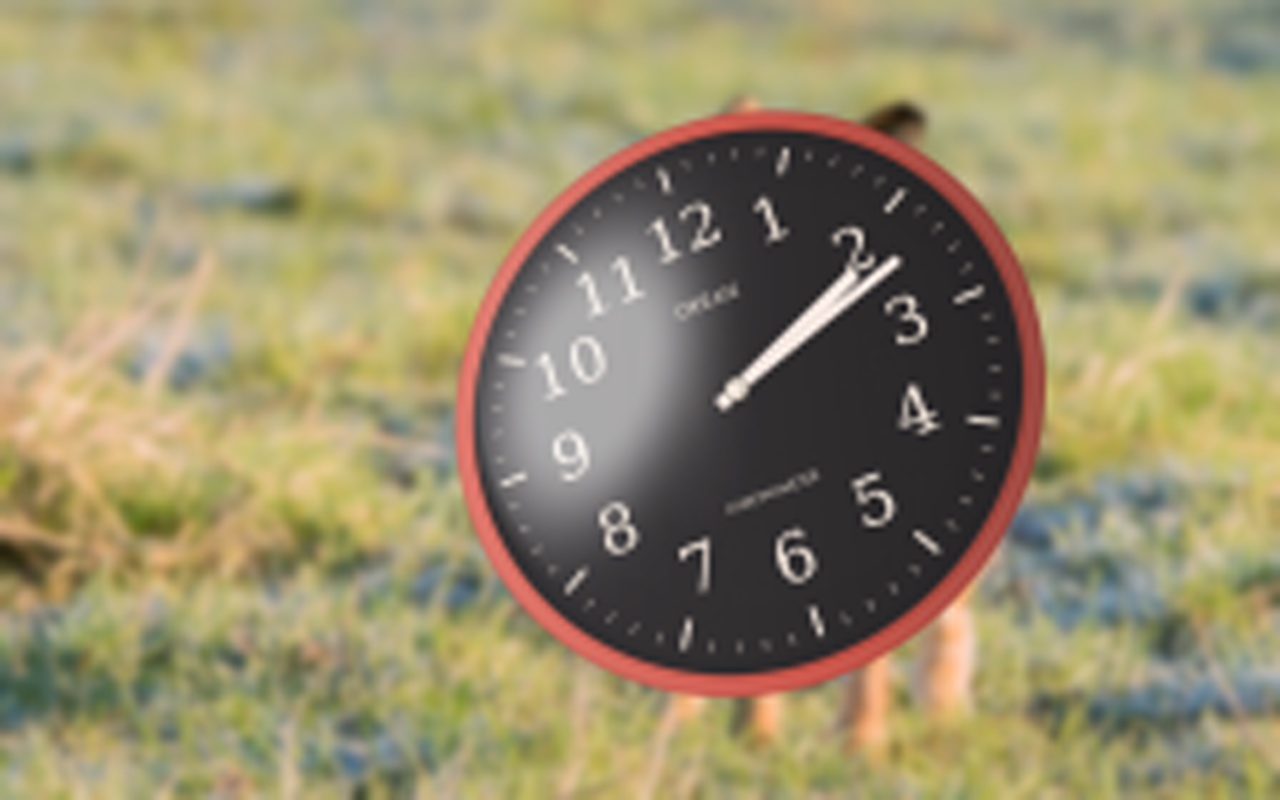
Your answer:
h=2 m=12
